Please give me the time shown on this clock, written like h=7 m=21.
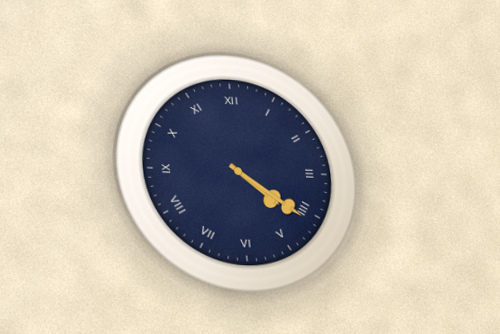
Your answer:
h=4 m=21
